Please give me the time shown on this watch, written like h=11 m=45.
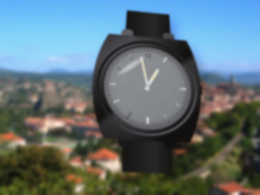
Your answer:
h=12 m=58
